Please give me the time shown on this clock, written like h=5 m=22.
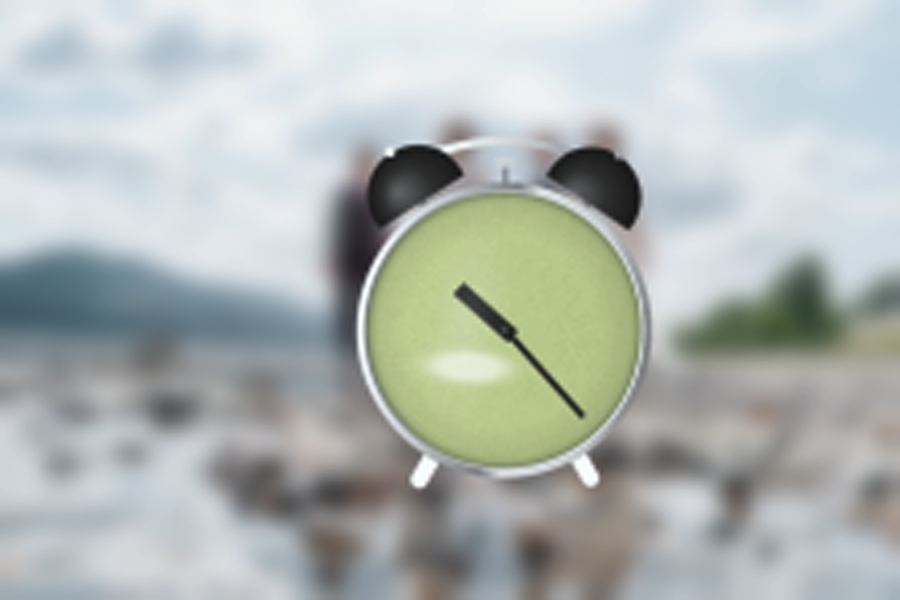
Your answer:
h=10 m=23
